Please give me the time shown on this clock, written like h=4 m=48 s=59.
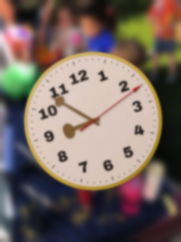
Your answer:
h=8 m=53 s=12
